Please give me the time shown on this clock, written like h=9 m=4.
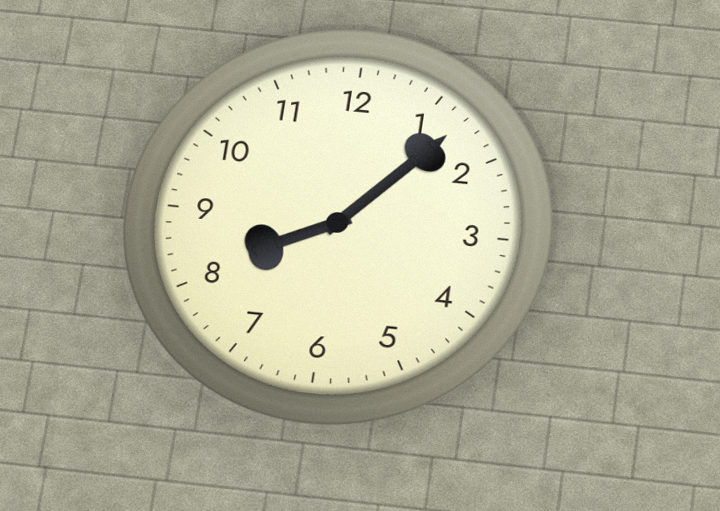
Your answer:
h=8 m=7
